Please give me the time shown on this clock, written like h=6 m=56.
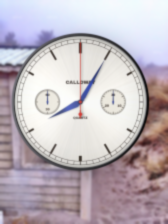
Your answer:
h=8 m=5
